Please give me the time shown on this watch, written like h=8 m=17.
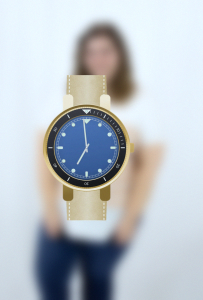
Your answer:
h=6 m=59
